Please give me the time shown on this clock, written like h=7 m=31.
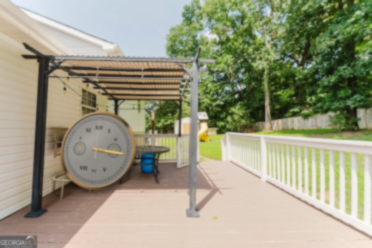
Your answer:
h=3 m=16
